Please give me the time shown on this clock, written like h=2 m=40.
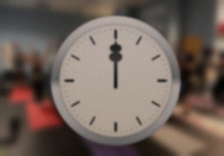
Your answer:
h=12 m=0
